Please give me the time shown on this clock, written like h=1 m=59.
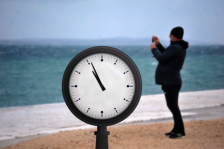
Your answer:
h=10 m=56
